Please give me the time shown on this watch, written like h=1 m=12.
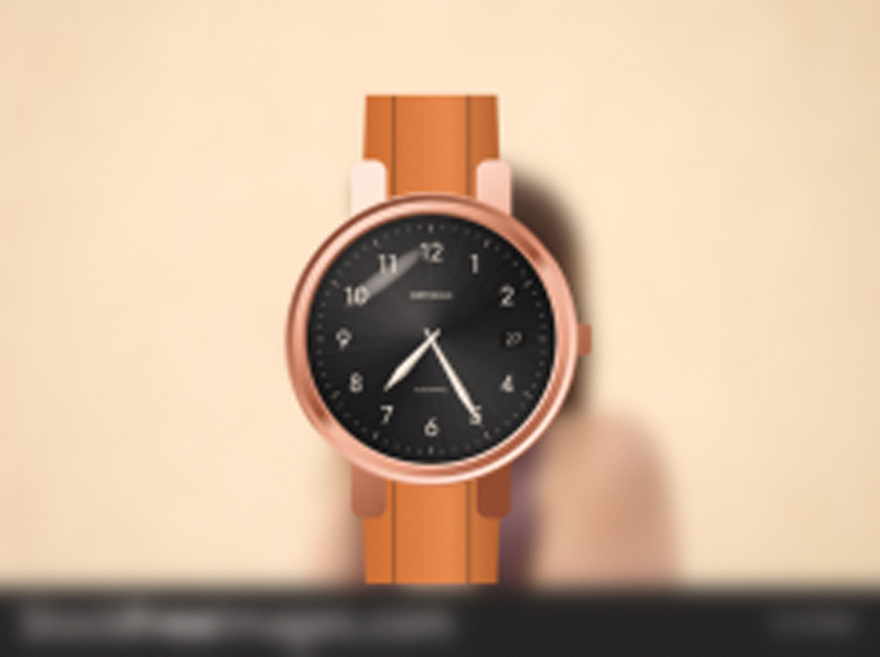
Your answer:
h=7 m=25
